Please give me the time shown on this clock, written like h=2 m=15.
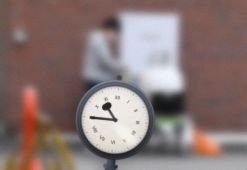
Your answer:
h=10 m=45
